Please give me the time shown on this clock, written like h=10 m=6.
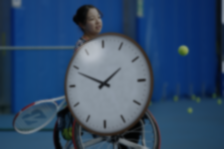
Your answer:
h=1 m=49
